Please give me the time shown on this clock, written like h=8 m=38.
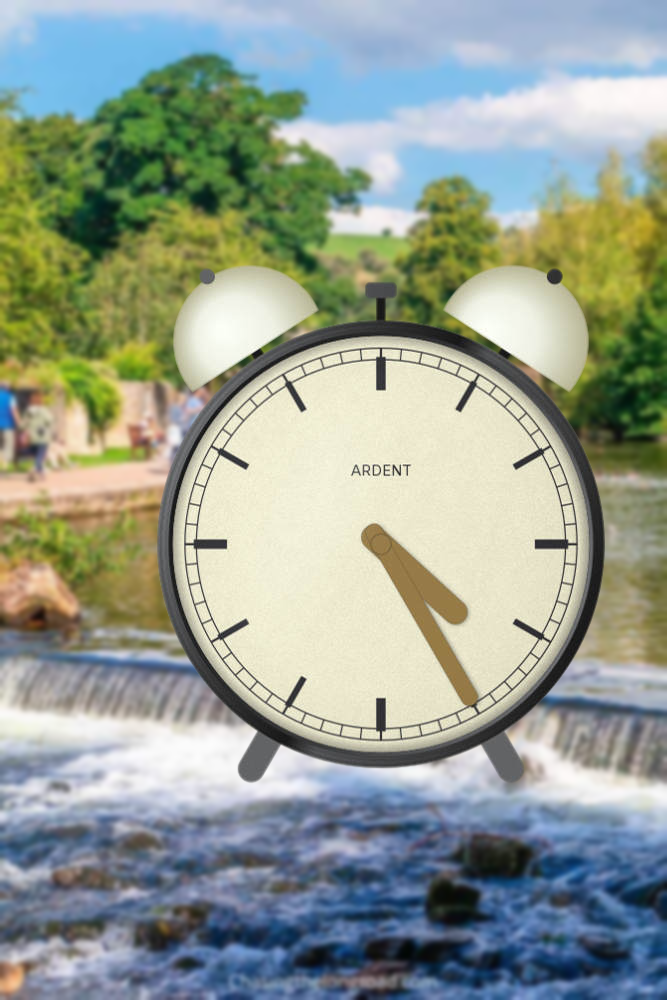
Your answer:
h=4 m=25
